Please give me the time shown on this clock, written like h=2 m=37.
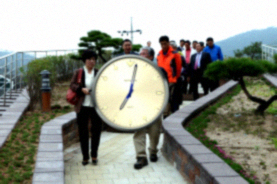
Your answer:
h=7 m=2
